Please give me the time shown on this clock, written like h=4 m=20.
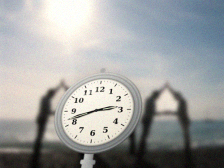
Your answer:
h=2 m=42
